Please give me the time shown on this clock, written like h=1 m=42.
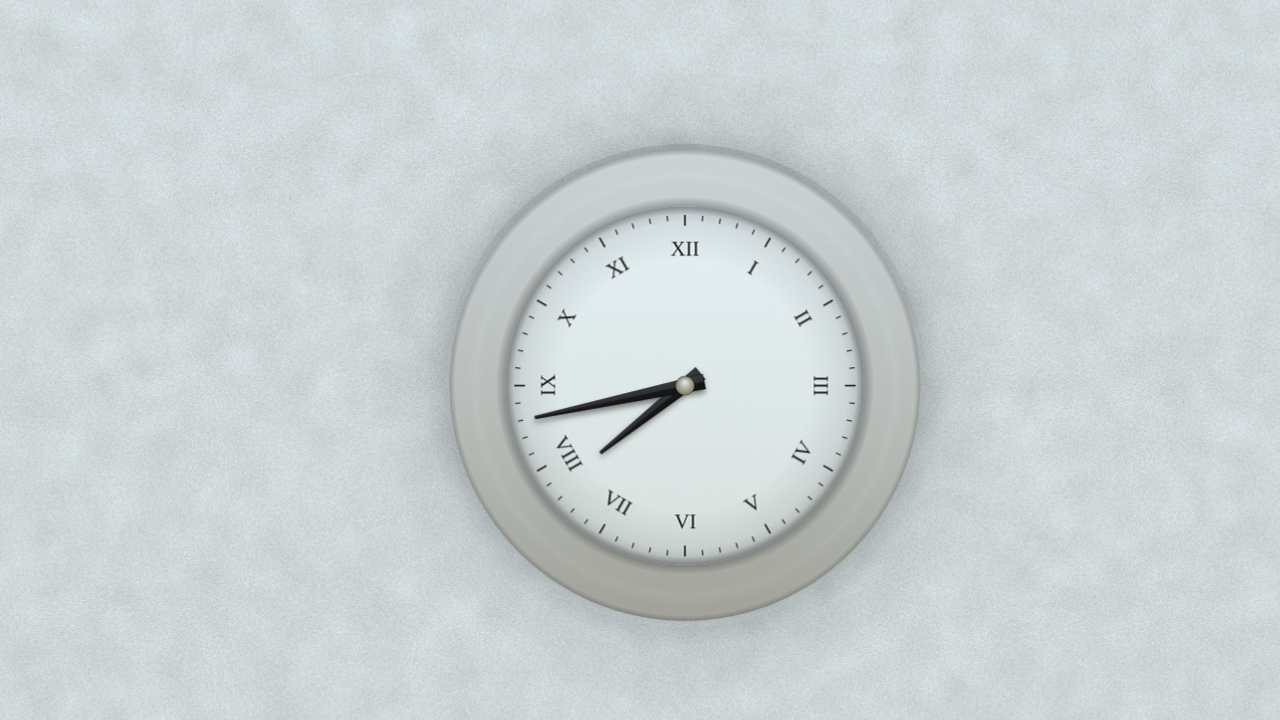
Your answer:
h=7 m=43
